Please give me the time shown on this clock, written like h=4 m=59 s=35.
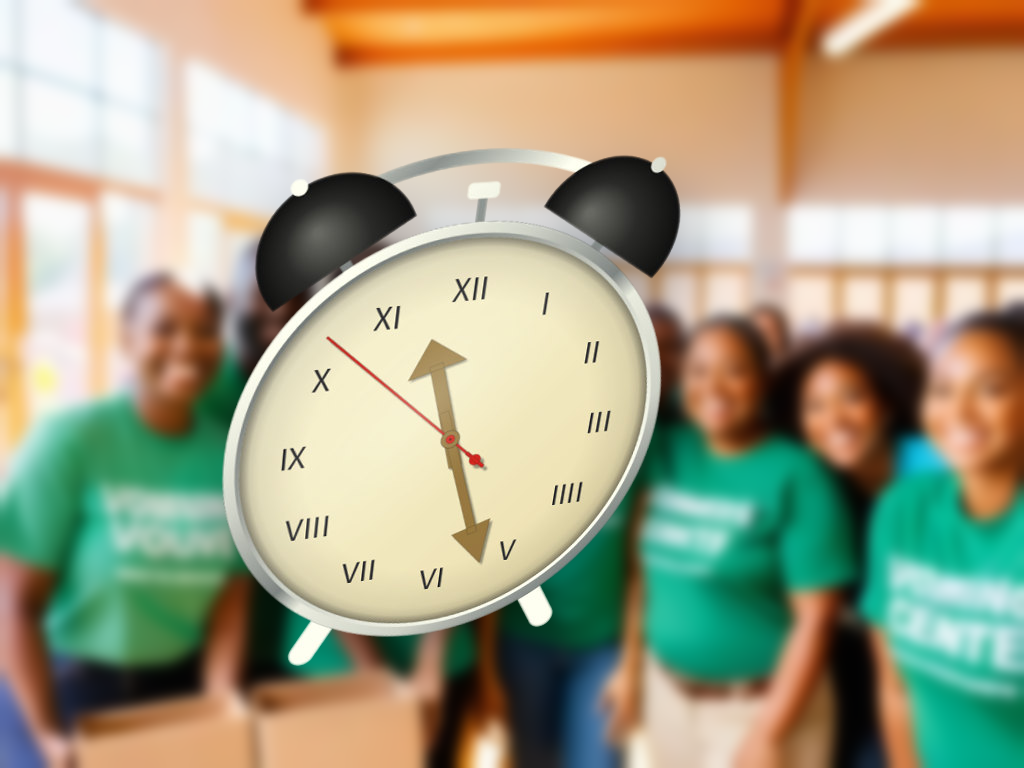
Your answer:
h=11 m=26 s=52
